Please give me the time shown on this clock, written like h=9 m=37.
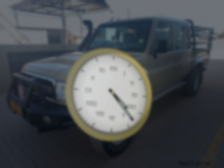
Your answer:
h=4 m=23
